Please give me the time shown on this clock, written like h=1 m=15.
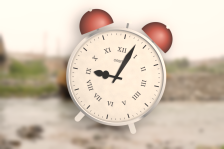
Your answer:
h=9 m=3
